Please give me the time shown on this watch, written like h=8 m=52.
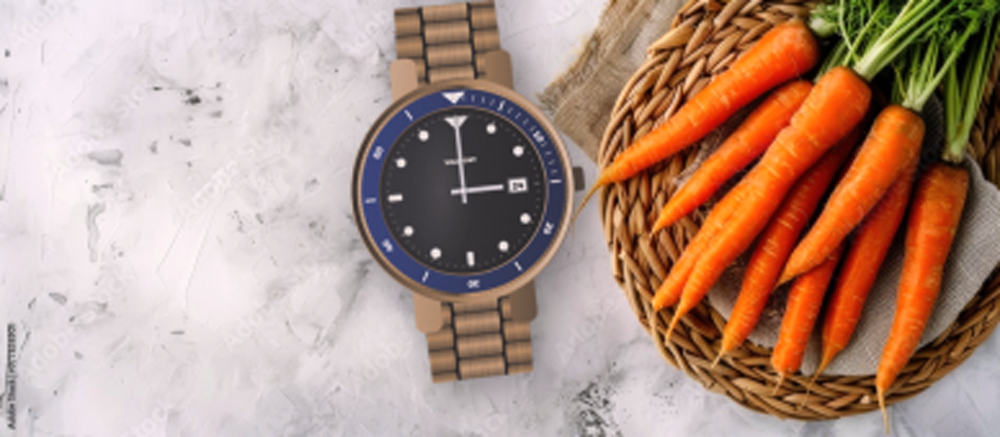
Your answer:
h=3 m=0
